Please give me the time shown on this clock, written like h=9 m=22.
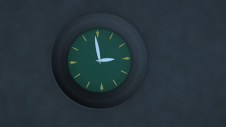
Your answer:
h=2 m=59
